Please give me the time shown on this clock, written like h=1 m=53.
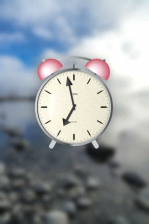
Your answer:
h=6 m=58
